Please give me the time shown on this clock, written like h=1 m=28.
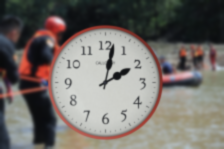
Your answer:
h=2 m=2
